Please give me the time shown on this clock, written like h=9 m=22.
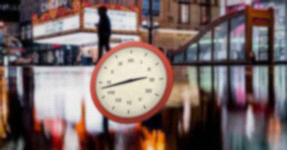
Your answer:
h=2 m=43
